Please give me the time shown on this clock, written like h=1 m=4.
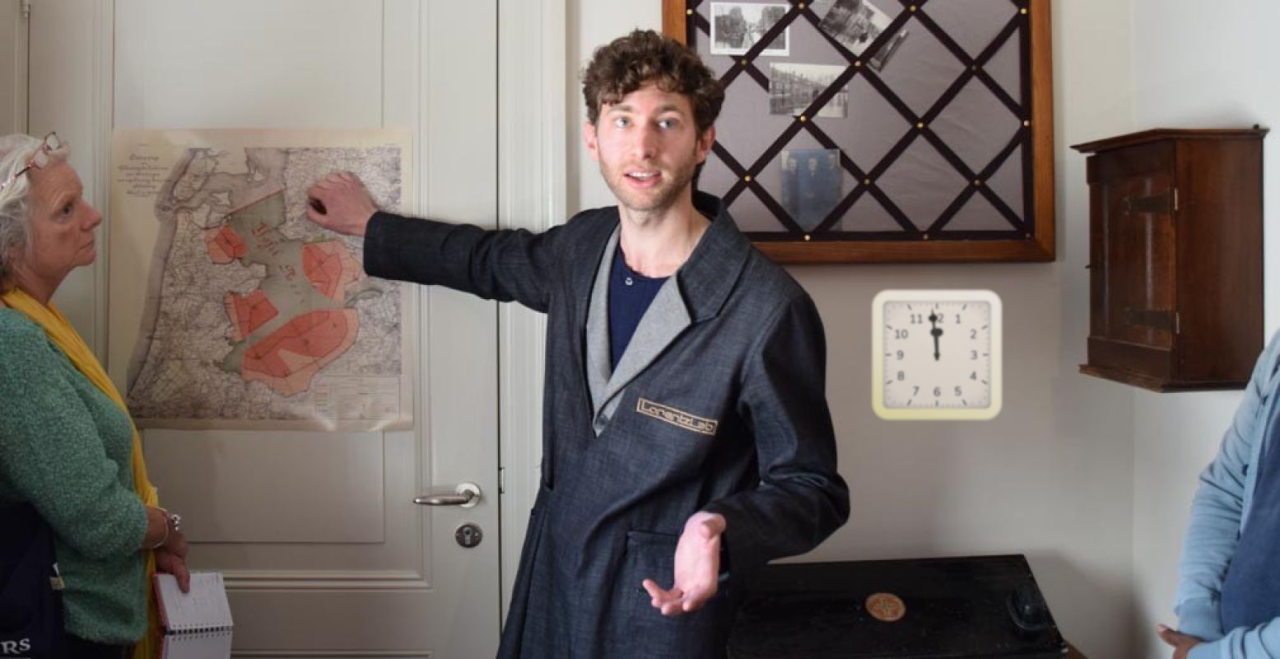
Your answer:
h=11 m=59
